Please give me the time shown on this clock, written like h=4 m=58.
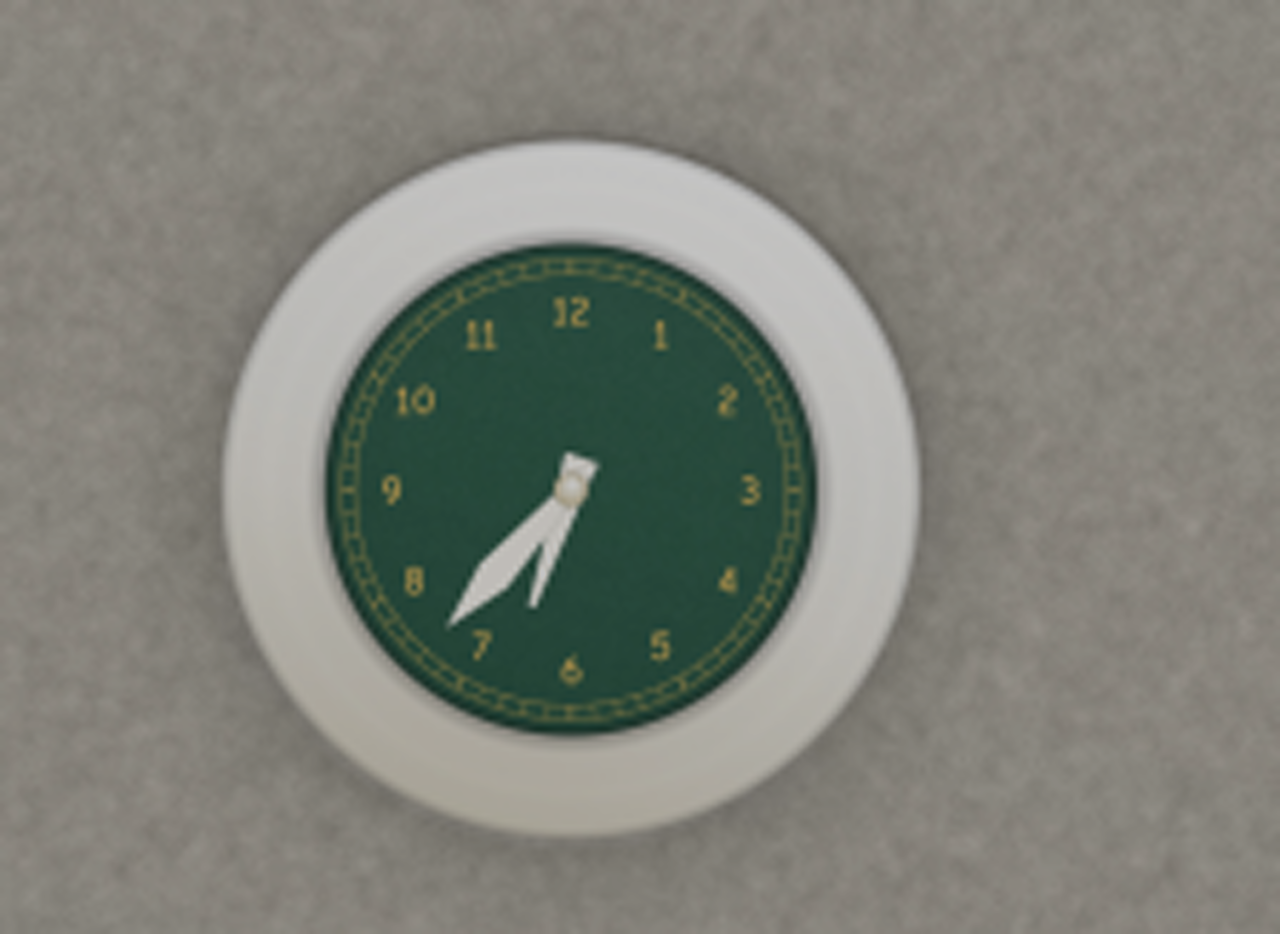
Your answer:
h=6 m=37
